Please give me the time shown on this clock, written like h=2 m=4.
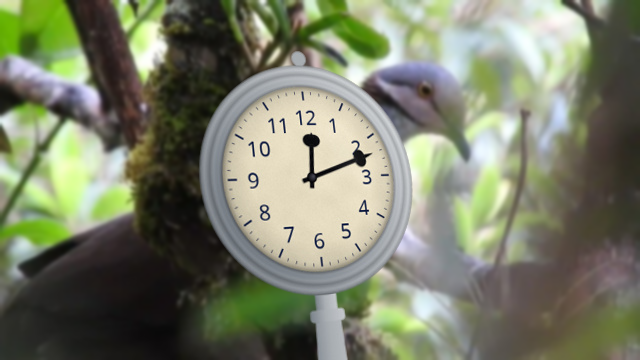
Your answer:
h=12 m=12
